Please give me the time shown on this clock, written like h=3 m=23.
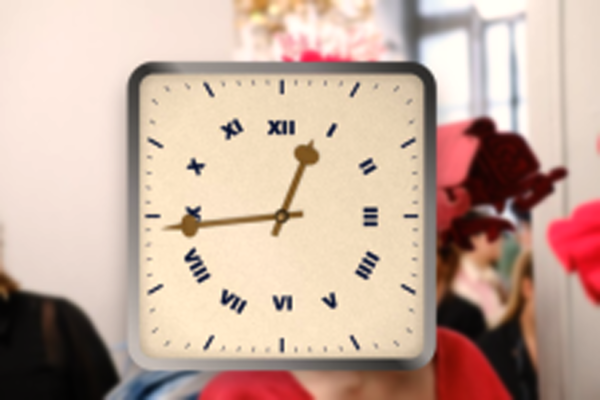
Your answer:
h=12 m=44
